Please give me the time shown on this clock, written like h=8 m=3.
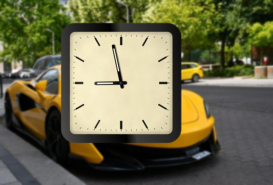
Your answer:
h=8 m=58
